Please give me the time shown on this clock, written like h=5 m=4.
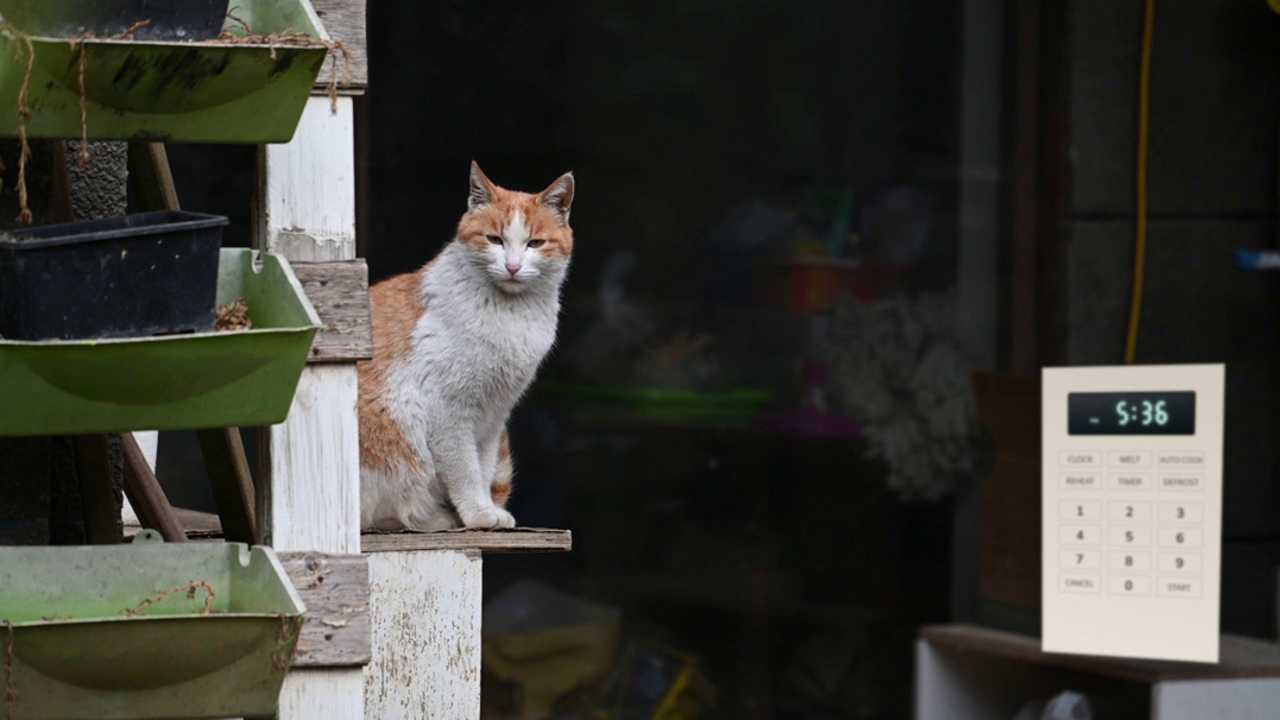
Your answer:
h=5 m=36
